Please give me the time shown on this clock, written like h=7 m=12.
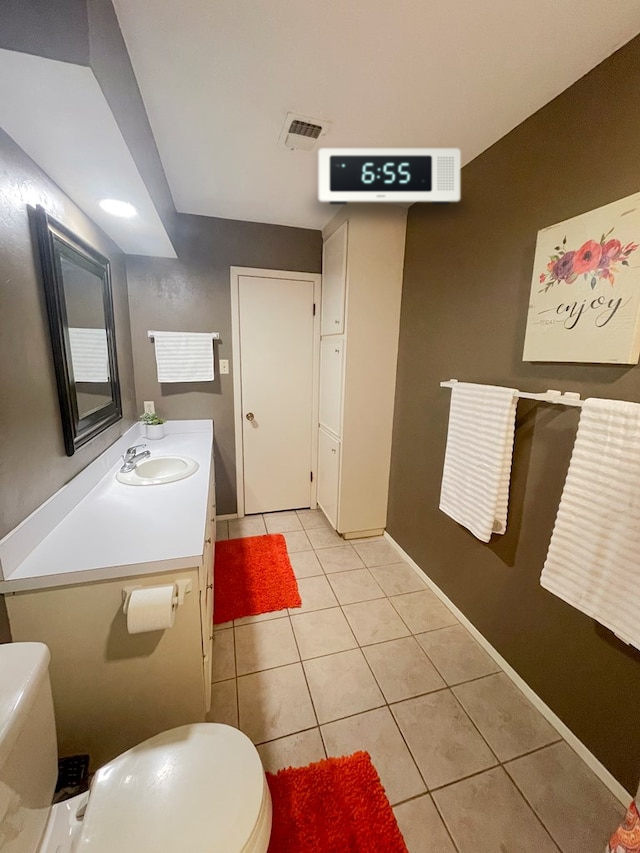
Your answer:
h=6 m=55
